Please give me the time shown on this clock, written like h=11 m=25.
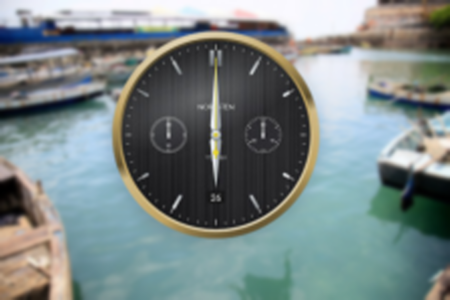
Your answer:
h=6 m=0
